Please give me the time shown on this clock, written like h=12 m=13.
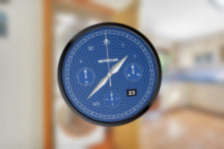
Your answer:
h=1 m=38
